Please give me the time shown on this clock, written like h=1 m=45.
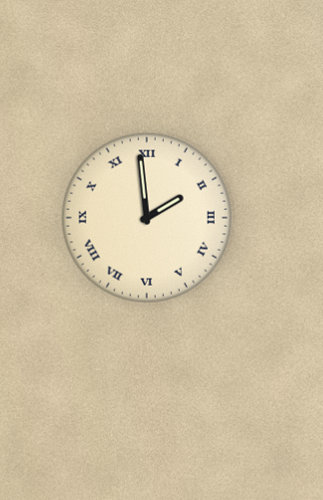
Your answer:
h=1 m=59
